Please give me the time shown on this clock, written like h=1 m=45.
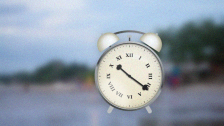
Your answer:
h=10 m=21
